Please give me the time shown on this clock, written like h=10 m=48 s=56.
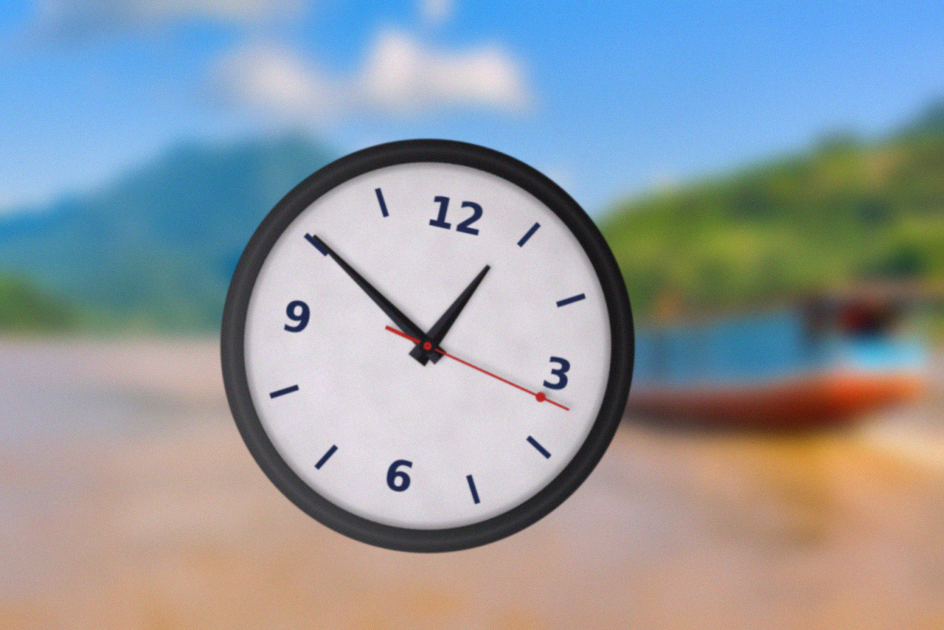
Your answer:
h=12 m=50 s=17
